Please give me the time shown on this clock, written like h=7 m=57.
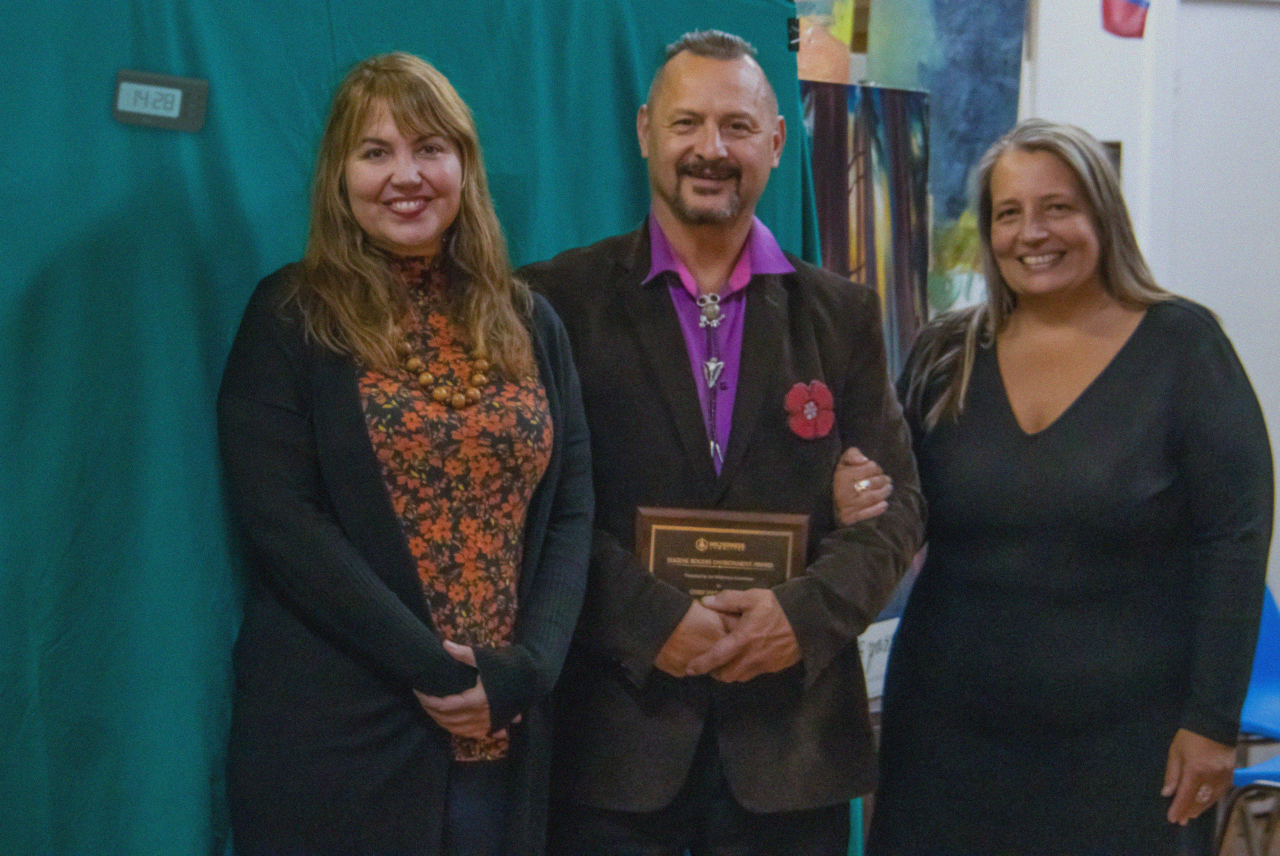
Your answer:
h=14 m=28
